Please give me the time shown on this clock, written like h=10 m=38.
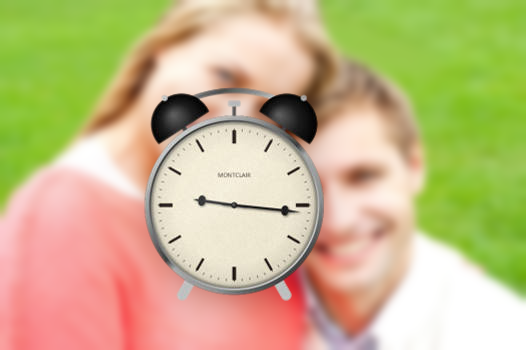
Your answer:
h=9 m=16
